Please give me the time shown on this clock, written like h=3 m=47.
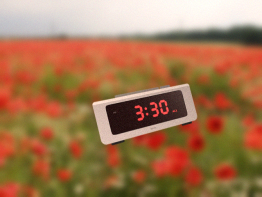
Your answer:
h=3 m=30
